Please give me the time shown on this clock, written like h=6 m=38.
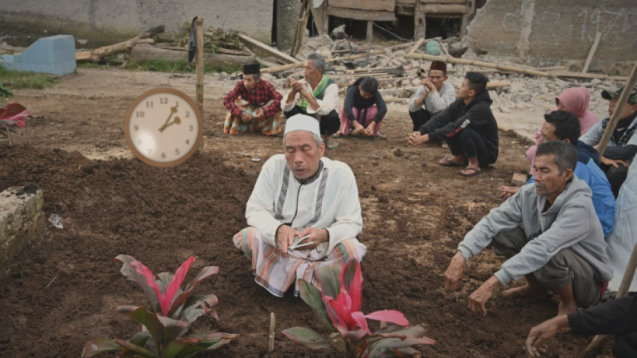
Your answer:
h=2 m=5
